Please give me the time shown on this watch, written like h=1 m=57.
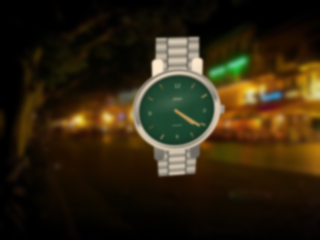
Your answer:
h=4 m=21
